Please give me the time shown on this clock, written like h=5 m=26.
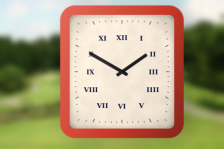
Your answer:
h=1 m=50
